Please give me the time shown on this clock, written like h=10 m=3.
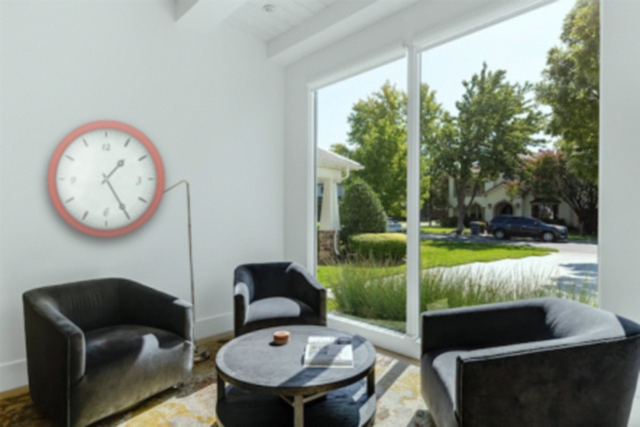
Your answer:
h=1 m=25
